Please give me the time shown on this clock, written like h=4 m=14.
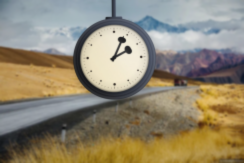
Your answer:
h=2 m=4
